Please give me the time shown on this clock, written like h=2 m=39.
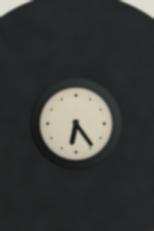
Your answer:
h=6 m=24
